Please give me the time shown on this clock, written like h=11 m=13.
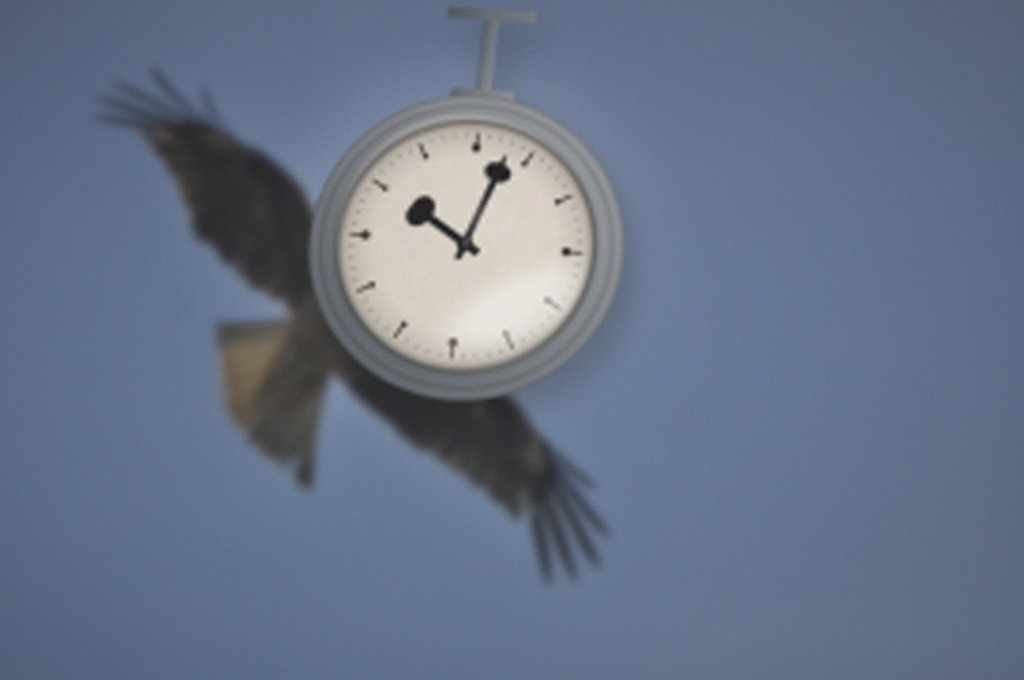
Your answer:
h=10 m=3
